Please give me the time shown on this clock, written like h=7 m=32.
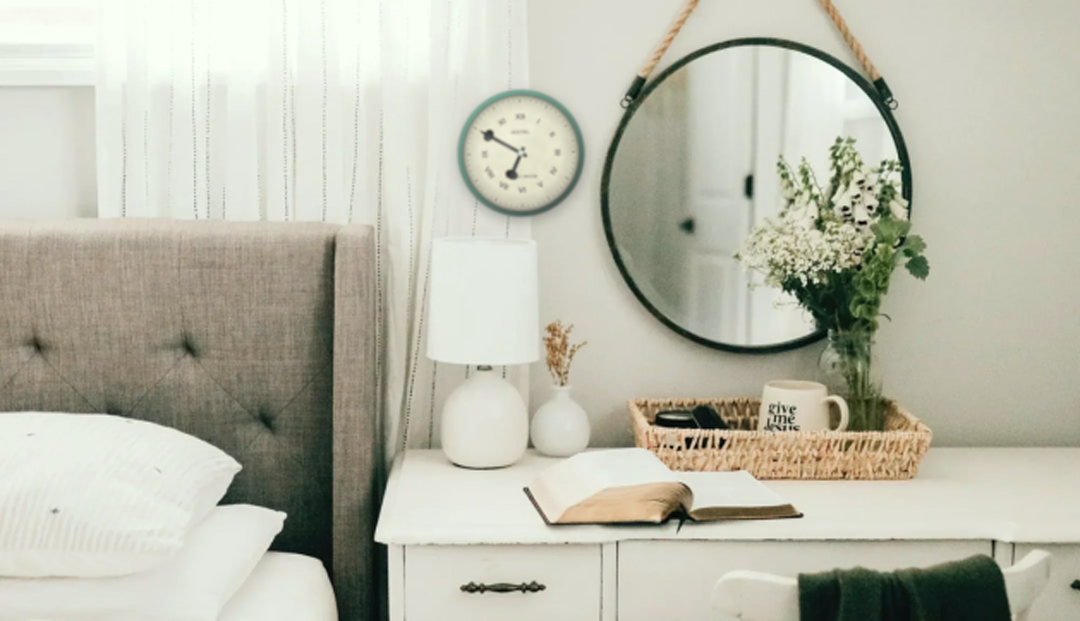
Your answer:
h=6 m=50
